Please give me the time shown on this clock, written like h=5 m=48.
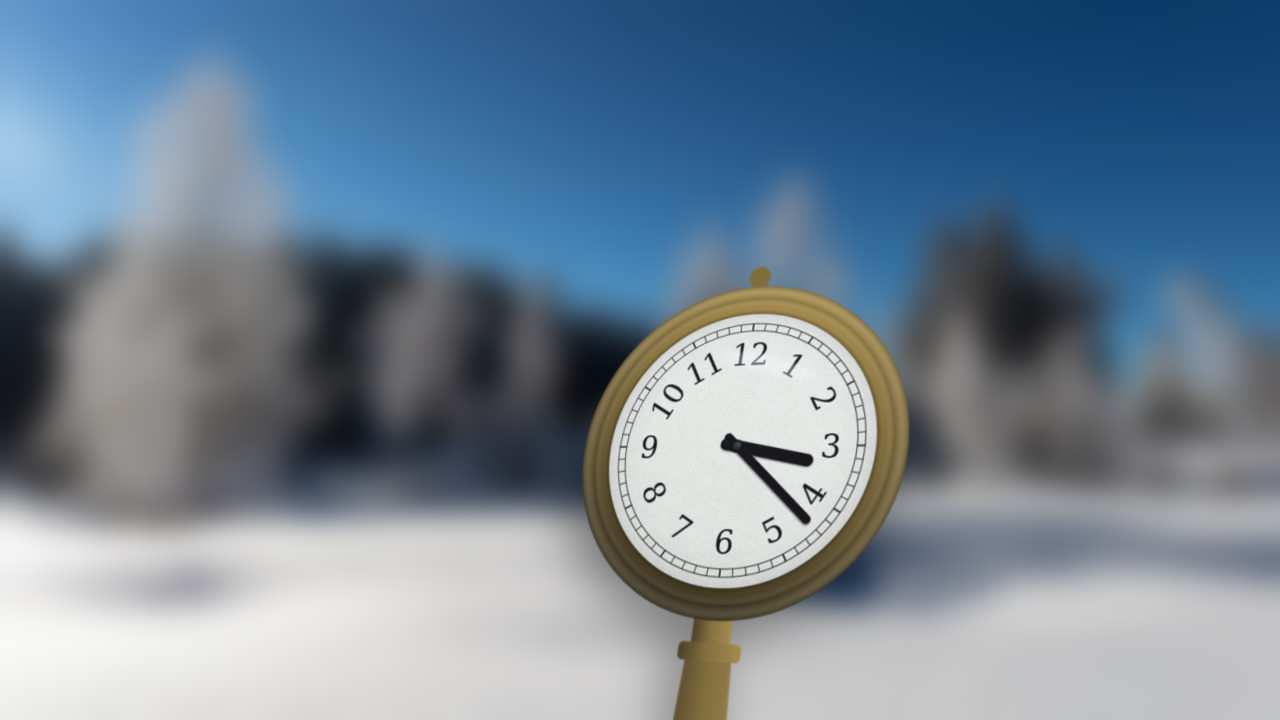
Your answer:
h=3 m=22
